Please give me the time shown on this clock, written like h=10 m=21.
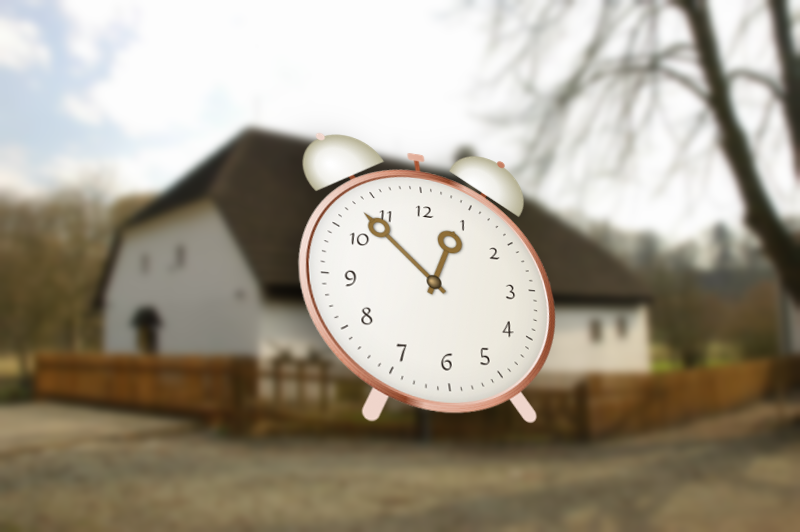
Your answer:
h=12 m=53
